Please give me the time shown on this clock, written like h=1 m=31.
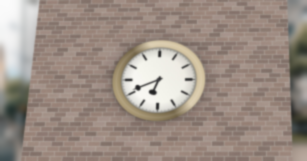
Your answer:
h=6 m=41
